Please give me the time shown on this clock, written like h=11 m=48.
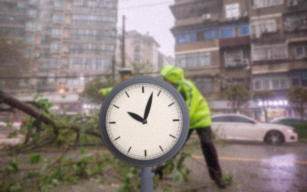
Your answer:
h=10 m=3
